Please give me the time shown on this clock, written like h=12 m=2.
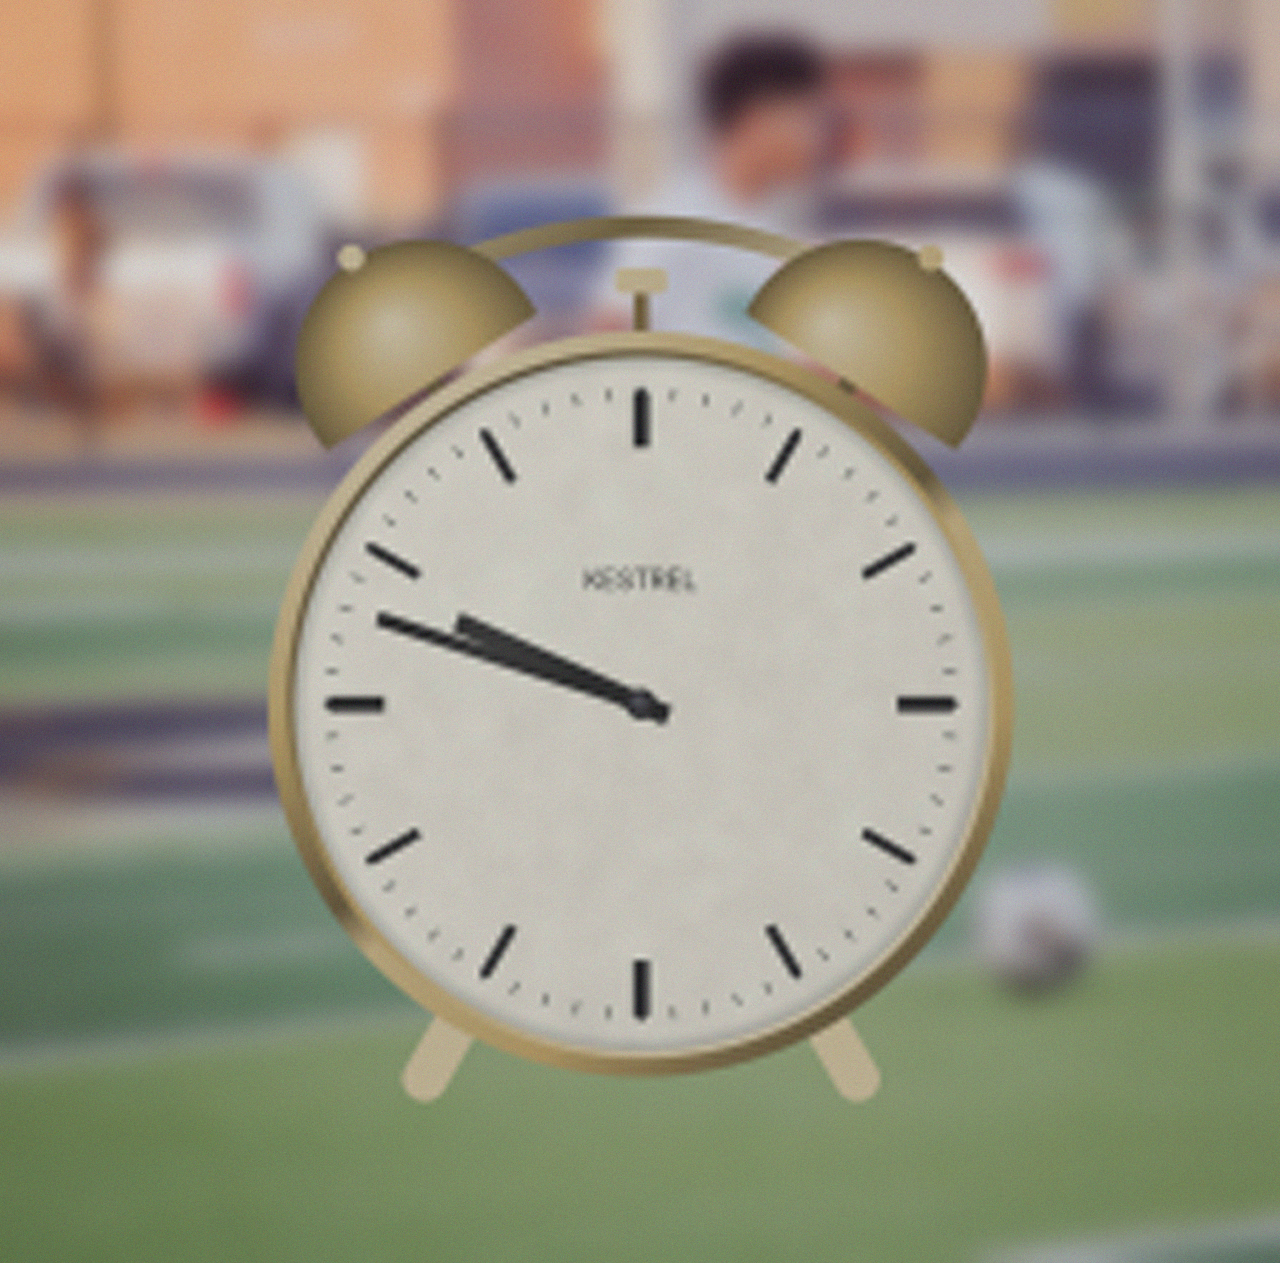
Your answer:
h=9 m=48
